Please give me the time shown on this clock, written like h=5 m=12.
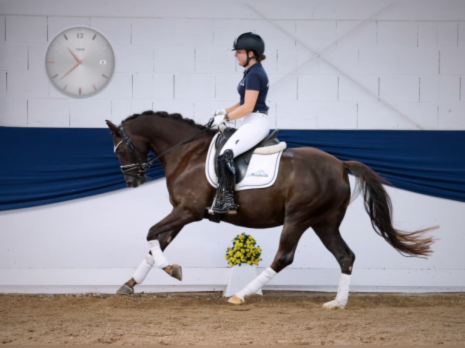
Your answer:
h=10 m=38
